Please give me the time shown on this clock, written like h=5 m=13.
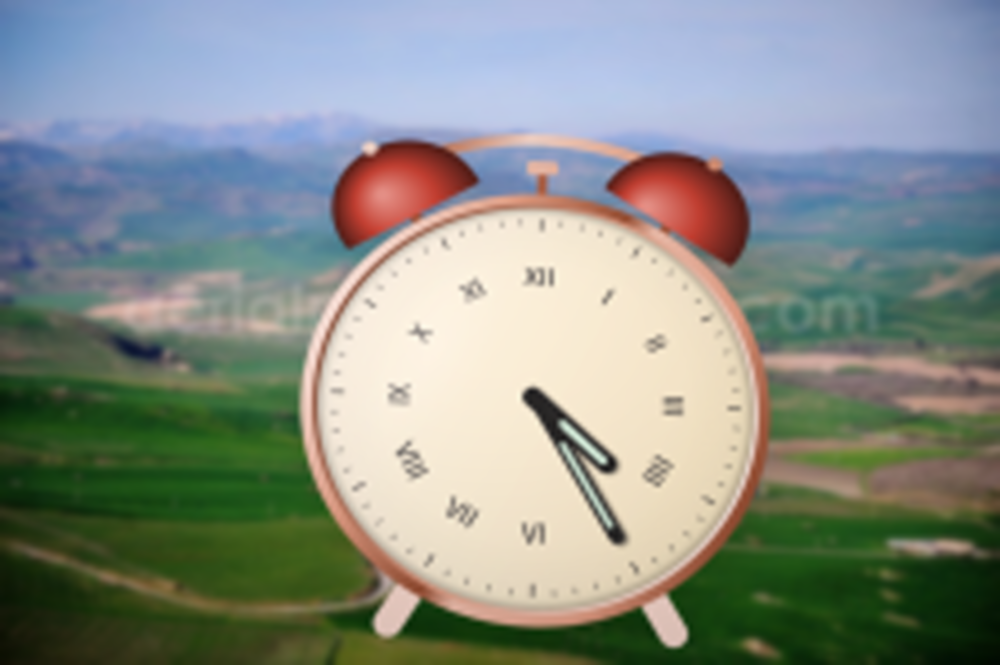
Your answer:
h=4 m=25
